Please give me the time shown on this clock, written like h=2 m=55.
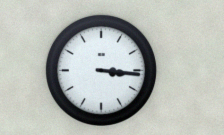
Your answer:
h=3 m=16
